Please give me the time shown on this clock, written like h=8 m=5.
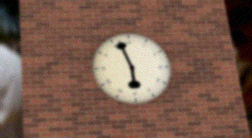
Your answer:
h=5 m=57
